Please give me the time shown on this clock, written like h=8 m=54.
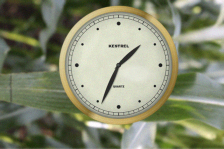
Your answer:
h=1 m=34
